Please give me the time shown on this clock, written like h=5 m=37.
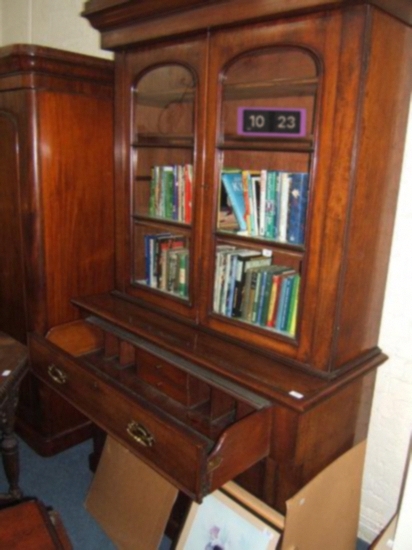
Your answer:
h=10 m=23
